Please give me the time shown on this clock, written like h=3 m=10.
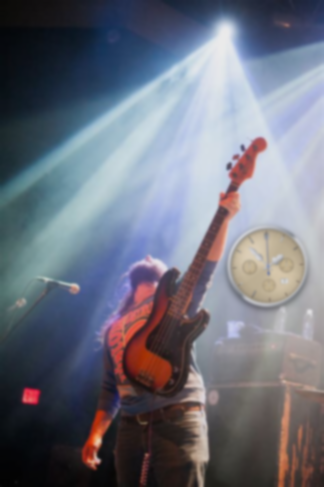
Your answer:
h=1 m=53
